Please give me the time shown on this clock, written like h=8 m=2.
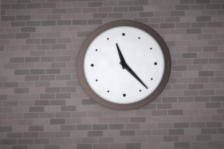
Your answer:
h=11 m=23
